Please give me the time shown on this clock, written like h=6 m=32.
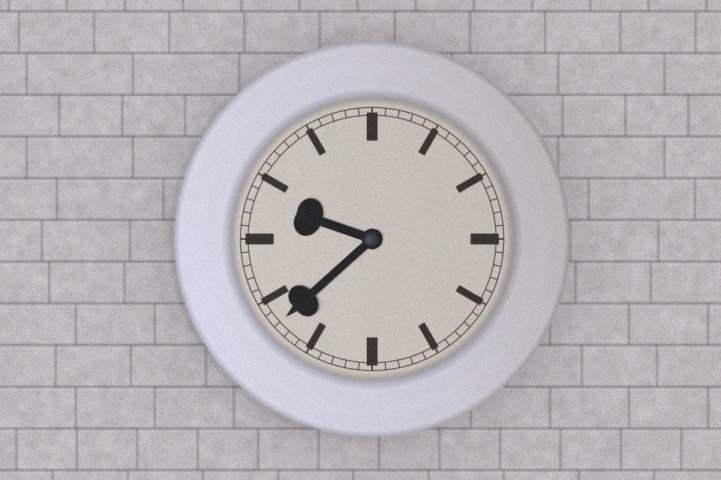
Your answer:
h=9 m=38
